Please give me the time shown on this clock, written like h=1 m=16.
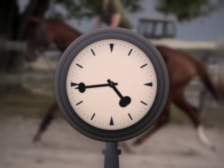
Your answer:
h=4 m=44
